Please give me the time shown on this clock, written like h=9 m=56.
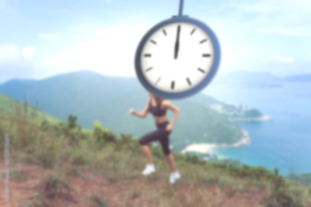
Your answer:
h=12 m=0
